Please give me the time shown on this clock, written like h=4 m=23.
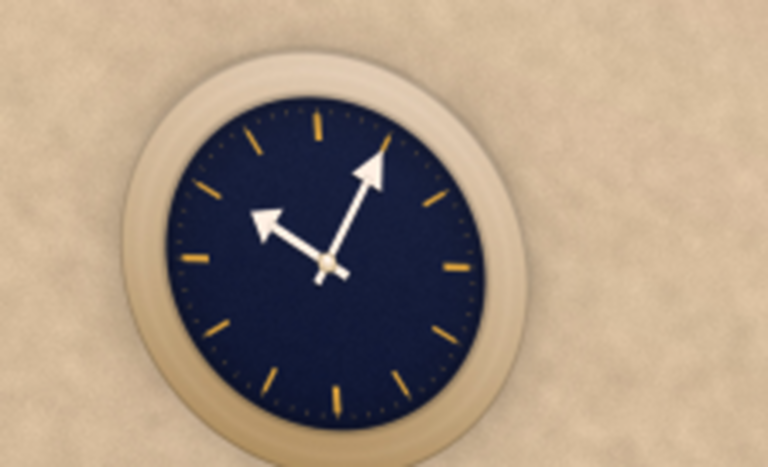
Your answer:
h=10 m=5
